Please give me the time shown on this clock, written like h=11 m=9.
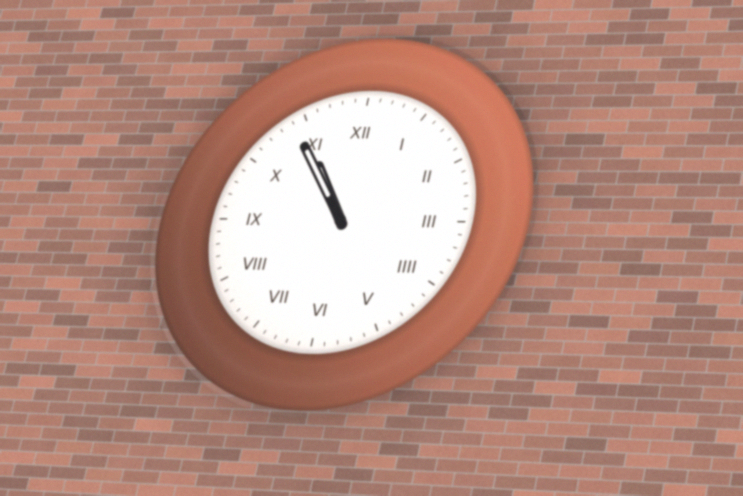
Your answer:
h=10 m=54
